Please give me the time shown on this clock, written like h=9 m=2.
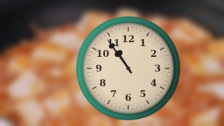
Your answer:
h=10 m=54
